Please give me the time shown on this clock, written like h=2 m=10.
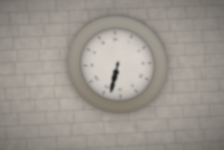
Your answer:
h=6 m=33
